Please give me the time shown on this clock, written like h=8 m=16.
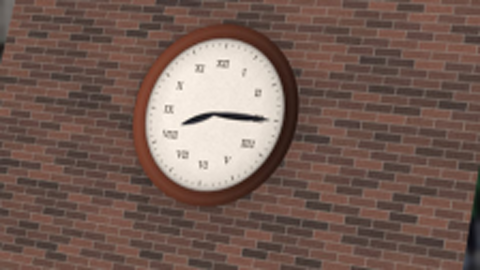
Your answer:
h=8 m=15
